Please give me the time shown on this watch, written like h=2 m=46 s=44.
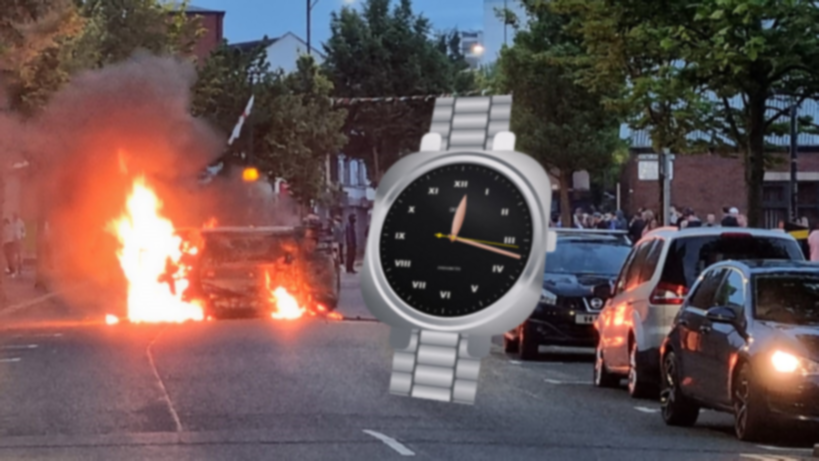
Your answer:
h=12 m=17 s=16
